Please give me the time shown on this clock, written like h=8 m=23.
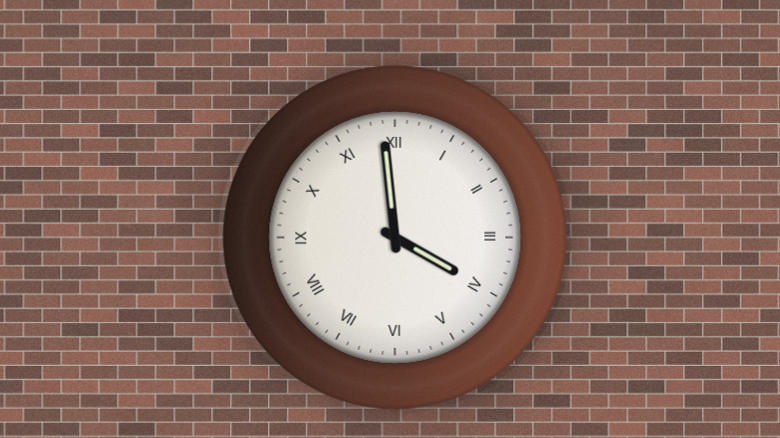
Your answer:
h=3 m=59
